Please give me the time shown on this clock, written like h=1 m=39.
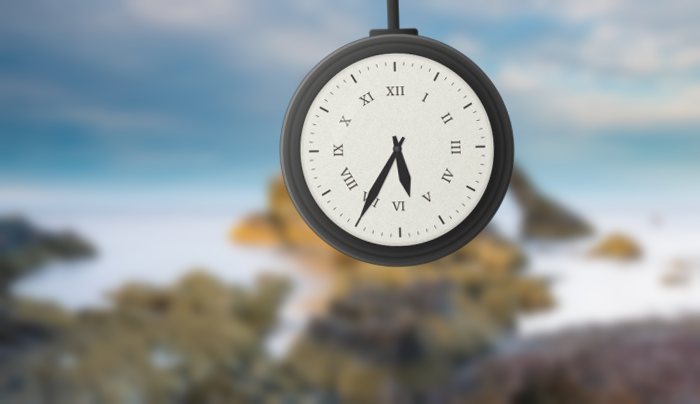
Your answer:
h=5 m=35
